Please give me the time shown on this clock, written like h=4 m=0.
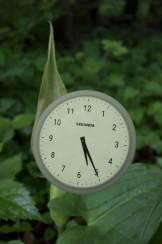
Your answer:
h=5 m=25
